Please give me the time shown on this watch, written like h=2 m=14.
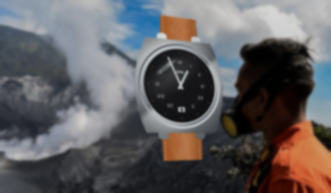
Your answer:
h=12 m=56
